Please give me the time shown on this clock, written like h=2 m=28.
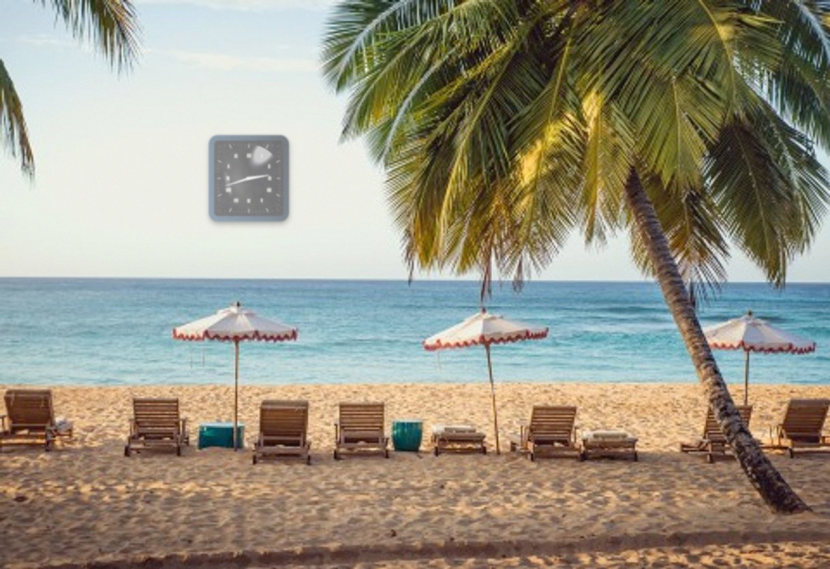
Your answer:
h=2 m=42
